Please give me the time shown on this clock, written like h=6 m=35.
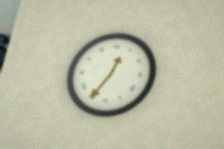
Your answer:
h=12 m=35
